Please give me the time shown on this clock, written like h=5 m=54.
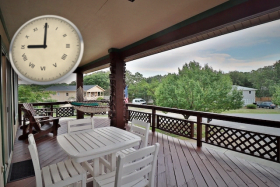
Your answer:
h=9 m=0
